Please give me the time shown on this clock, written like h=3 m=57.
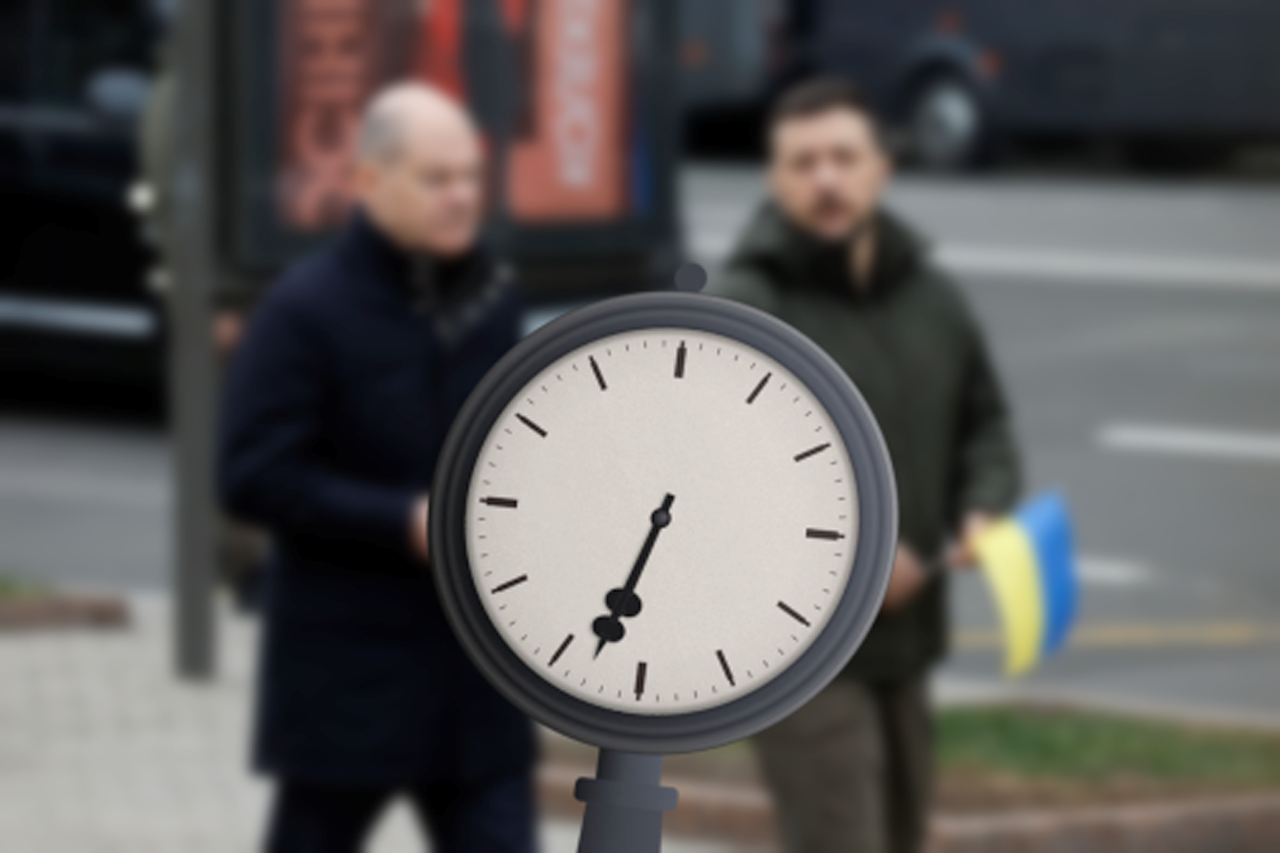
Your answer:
h=6 m=33
